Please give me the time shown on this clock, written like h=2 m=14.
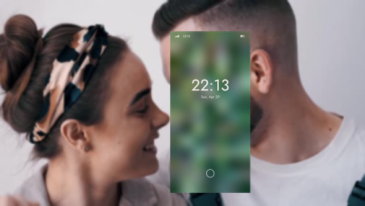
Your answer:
h=22 m=13
